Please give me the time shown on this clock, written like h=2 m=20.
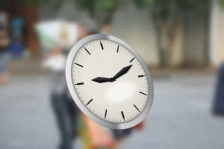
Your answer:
h=9 m=11
